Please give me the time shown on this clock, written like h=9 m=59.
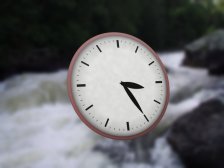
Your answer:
h=3 m=25
